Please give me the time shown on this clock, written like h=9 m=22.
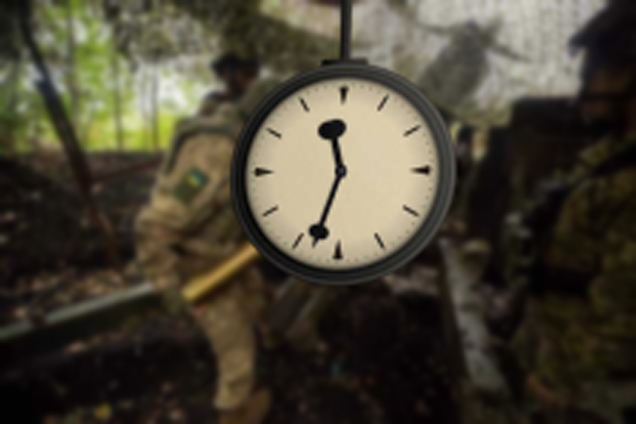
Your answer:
h=11 m=33
